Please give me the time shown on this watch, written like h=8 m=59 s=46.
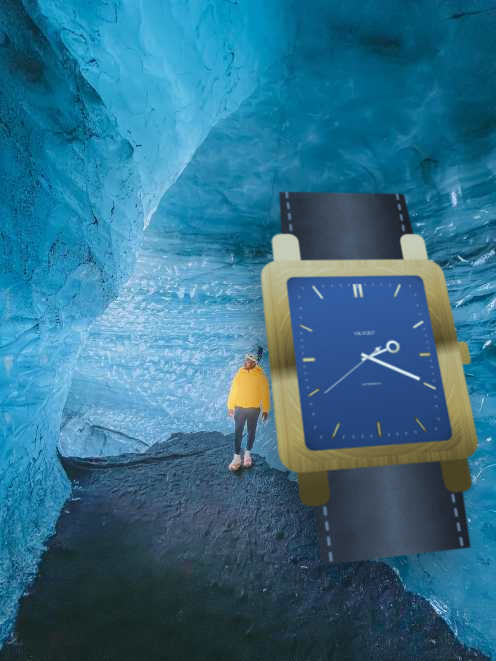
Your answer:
h=2 m=19 s=39
